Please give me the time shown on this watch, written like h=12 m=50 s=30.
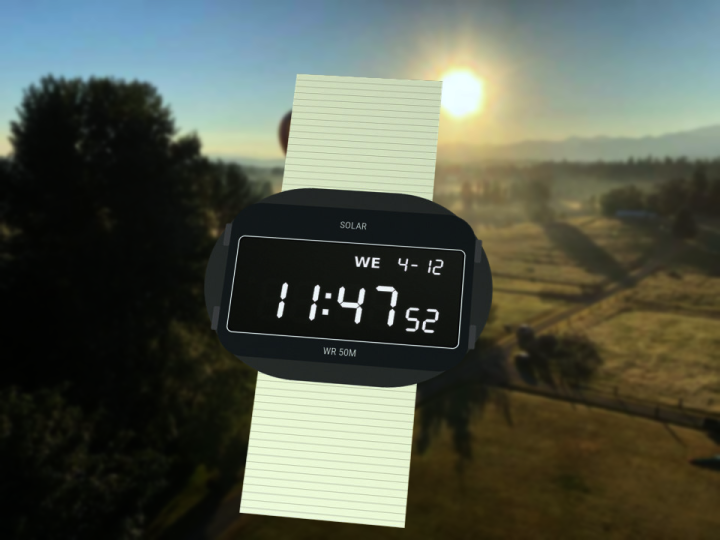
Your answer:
h=11 m=47 s=52
